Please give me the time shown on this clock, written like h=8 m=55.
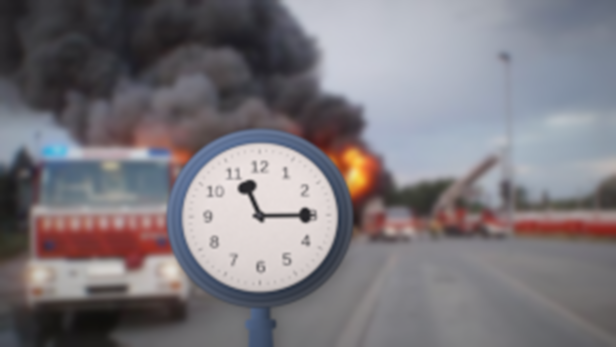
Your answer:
h=11 m=15
